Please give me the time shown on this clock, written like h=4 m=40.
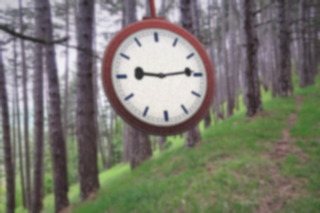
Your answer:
h=9 m=14
